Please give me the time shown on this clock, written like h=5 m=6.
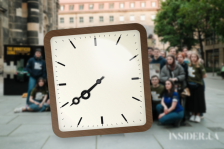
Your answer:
h=7 m=39
